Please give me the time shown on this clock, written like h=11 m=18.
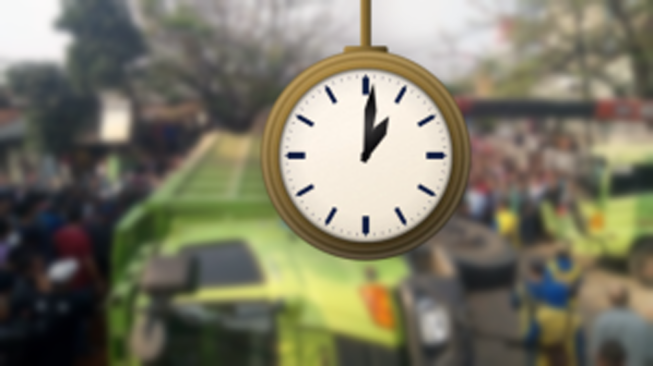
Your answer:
h=1 m=1
